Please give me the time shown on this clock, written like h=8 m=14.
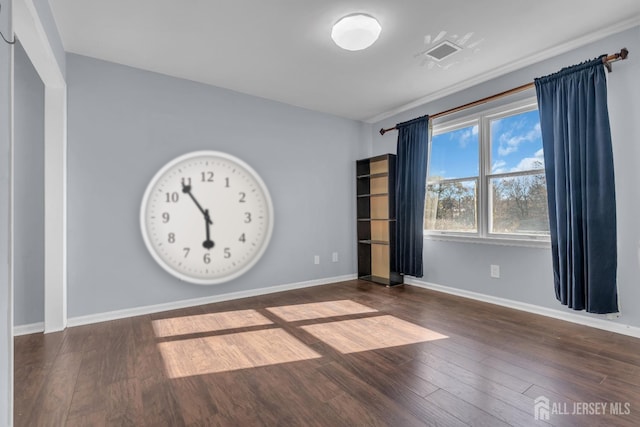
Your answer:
h=5 m=54
